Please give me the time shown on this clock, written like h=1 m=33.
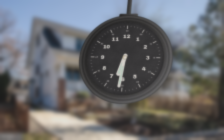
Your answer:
h=6 m=31
